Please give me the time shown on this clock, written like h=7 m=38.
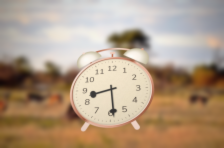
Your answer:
h=8 m=29
